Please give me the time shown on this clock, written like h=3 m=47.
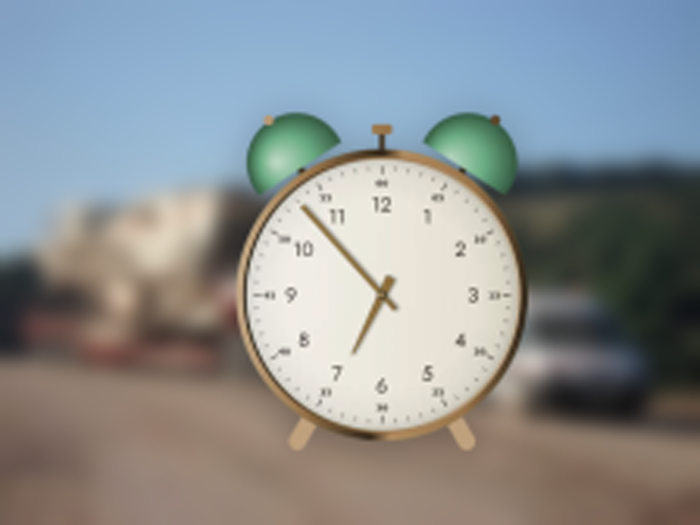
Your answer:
h=6 m=53
